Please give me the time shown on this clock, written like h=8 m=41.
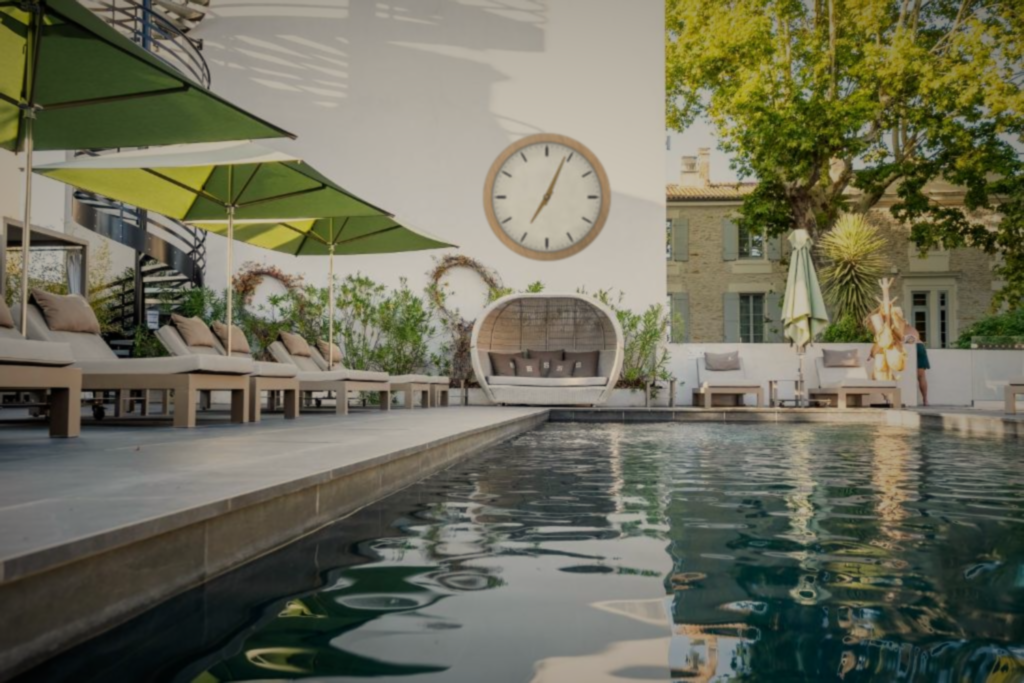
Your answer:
h=7 m=4
